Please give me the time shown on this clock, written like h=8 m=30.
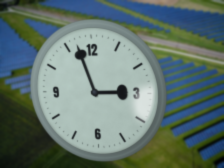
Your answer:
h=2 m=57
